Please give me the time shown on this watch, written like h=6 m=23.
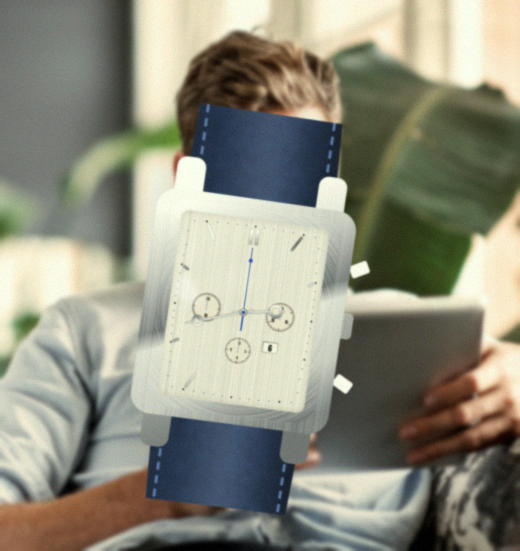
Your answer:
h=2 m=42
